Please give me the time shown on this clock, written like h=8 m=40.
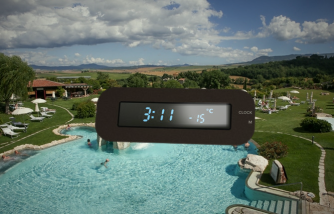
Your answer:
h=3 m=11
